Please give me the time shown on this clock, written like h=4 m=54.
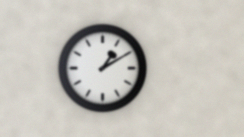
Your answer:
h=1 m=10
